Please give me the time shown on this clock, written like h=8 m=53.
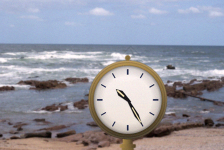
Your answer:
h=10 m=25
